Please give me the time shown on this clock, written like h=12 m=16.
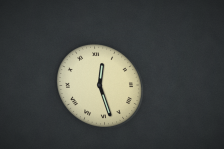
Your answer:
h=12 m=28
